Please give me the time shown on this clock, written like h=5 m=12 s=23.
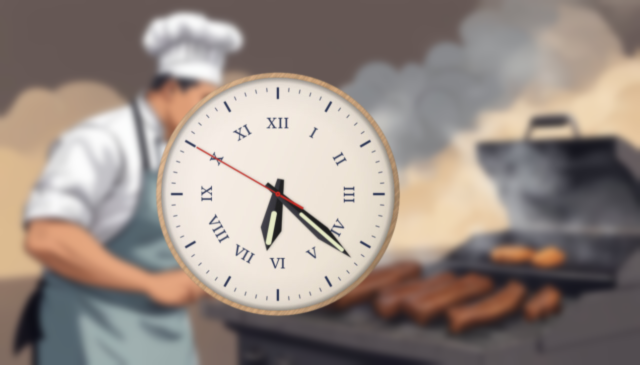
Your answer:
h=6 m=21 s=50
